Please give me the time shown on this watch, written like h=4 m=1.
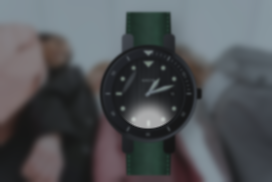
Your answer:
h=1 m=12
